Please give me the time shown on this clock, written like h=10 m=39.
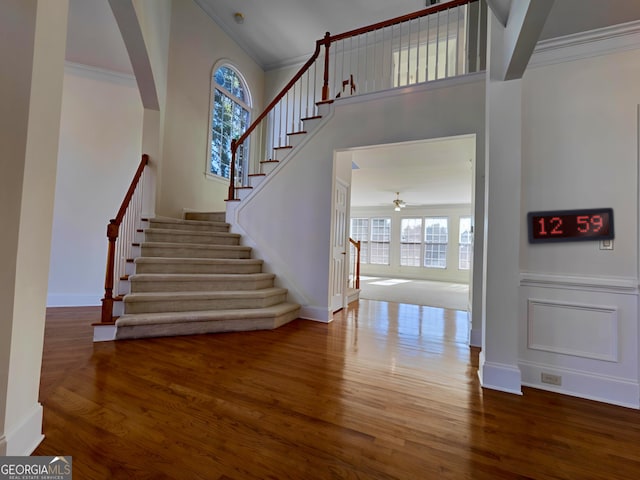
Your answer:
h=12 m=59
